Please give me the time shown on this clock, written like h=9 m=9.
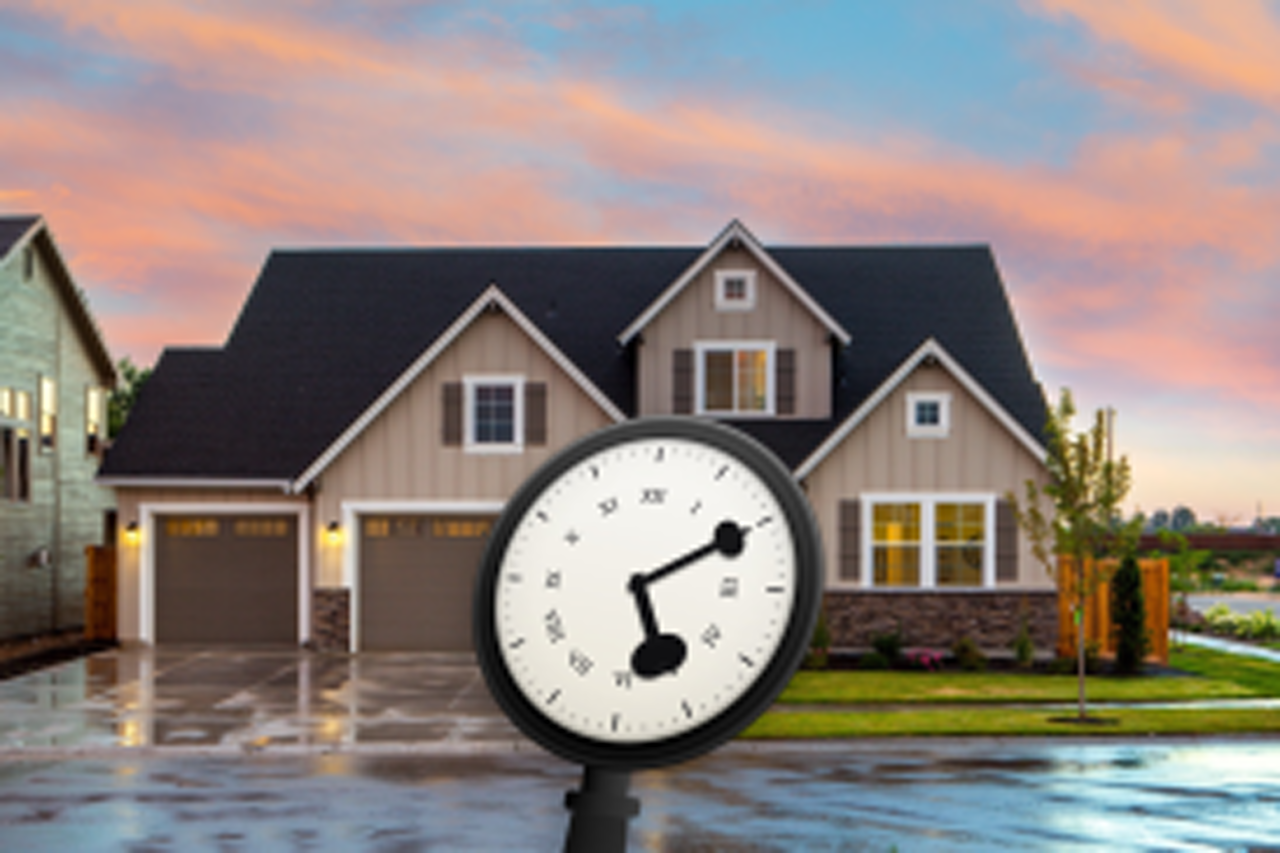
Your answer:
h=5 m=10
